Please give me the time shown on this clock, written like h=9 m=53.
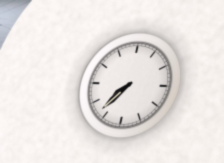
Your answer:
h=7 m=37
